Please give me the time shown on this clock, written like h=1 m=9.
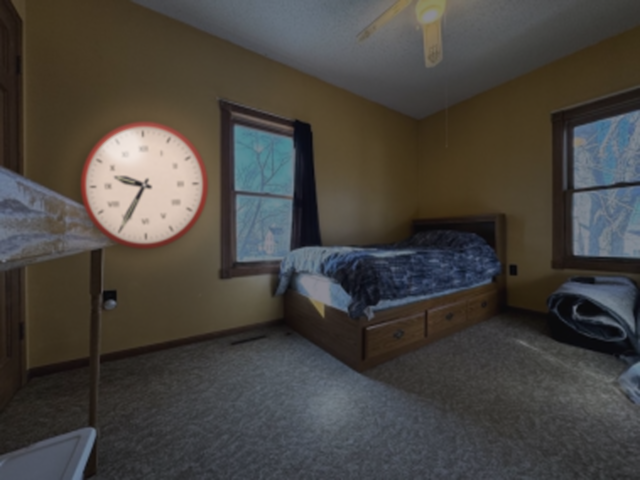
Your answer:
h=9 m=35
